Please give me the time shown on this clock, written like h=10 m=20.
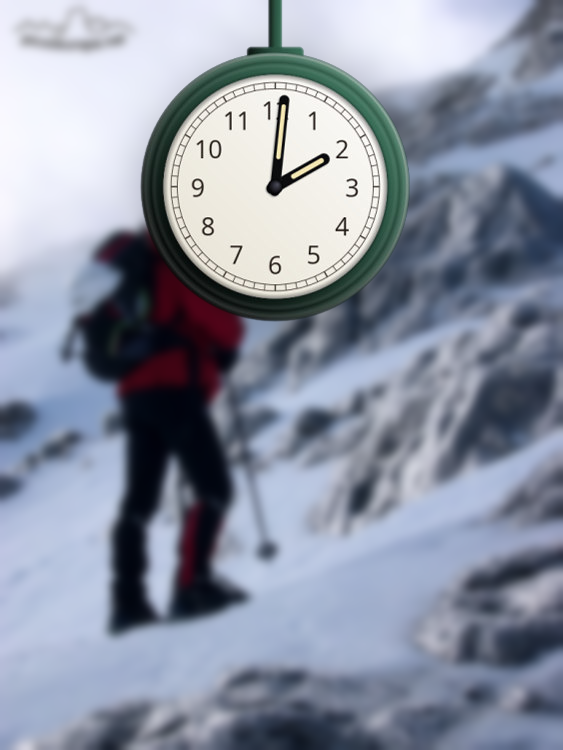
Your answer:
h=2 m=1
